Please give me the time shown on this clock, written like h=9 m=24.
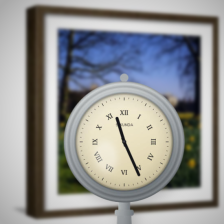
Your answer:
h=11 m=26
